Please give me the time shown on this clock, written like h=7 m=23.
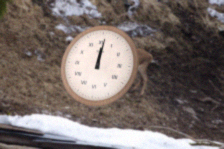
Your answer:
h=12 m=1
